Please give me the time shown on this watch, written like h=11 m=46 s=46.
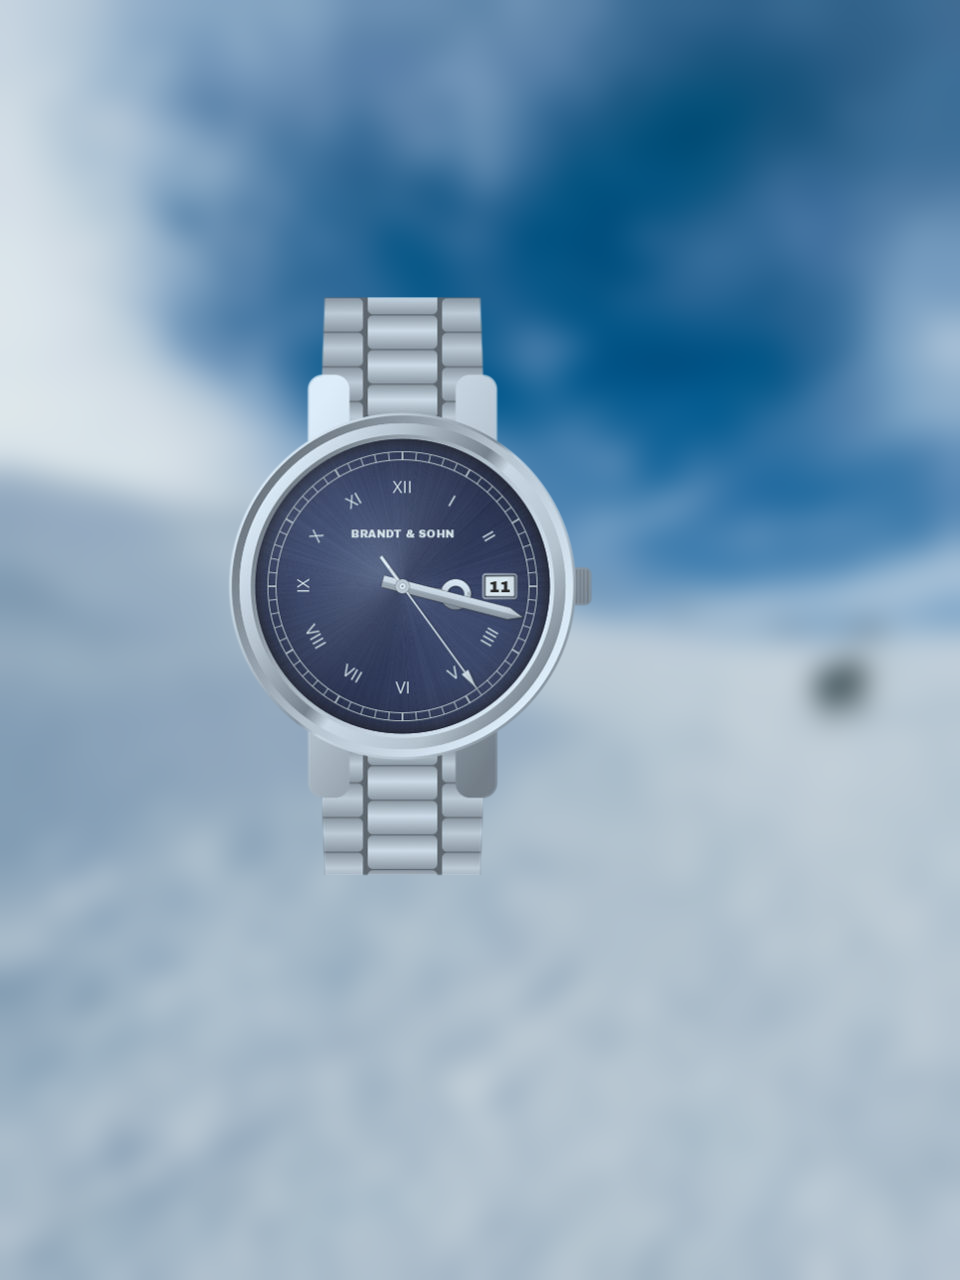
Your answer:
h=3 m=17 s=24
